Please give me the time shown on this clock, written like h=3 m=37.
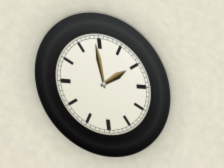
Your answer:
h=1 m=59
